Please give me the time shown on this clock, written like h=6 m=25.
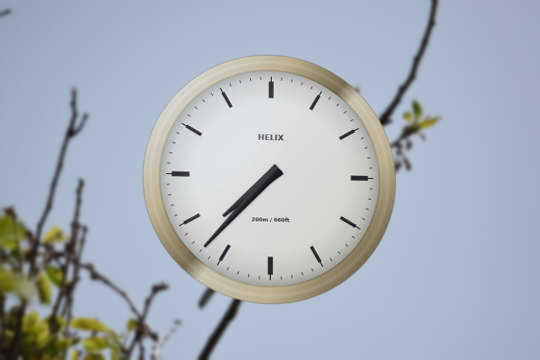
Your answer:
h=7 m=37
